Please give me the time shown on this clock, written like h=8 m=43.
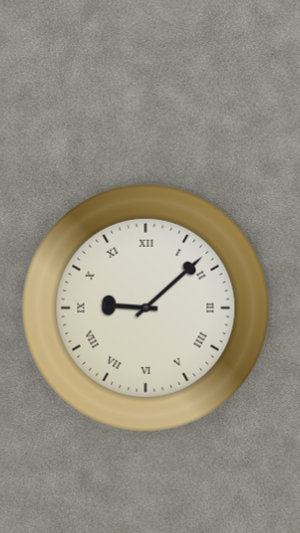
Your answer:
h=9 m=8
